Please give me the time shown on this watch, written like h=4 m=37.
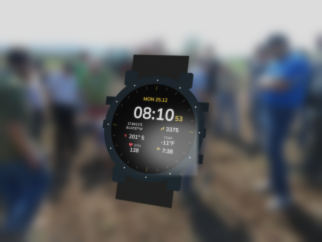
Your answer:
h=8 m=10
